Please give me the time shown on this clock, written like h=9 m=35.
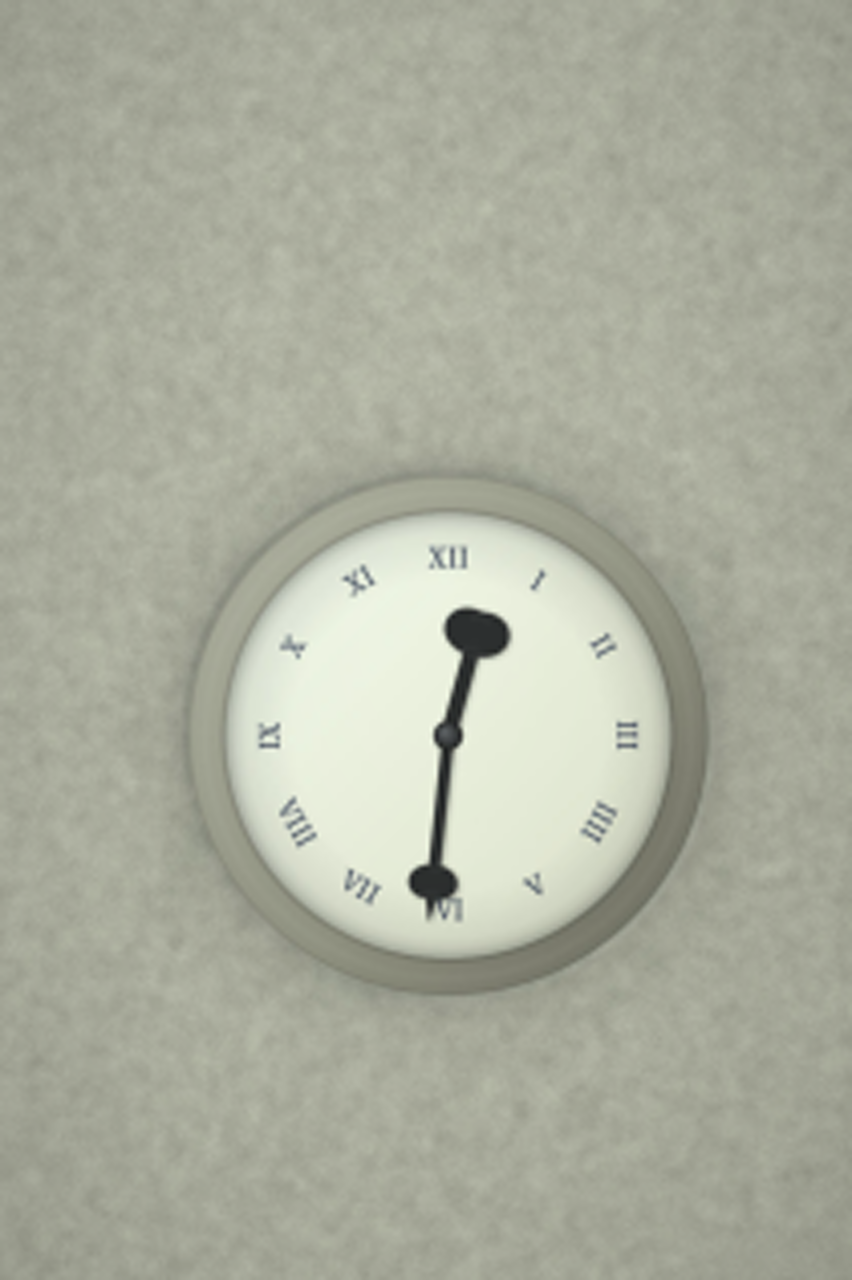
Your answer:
h=12 m=31
